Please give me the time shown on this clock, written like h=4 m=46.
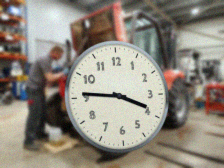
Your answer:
h=3 m=46
